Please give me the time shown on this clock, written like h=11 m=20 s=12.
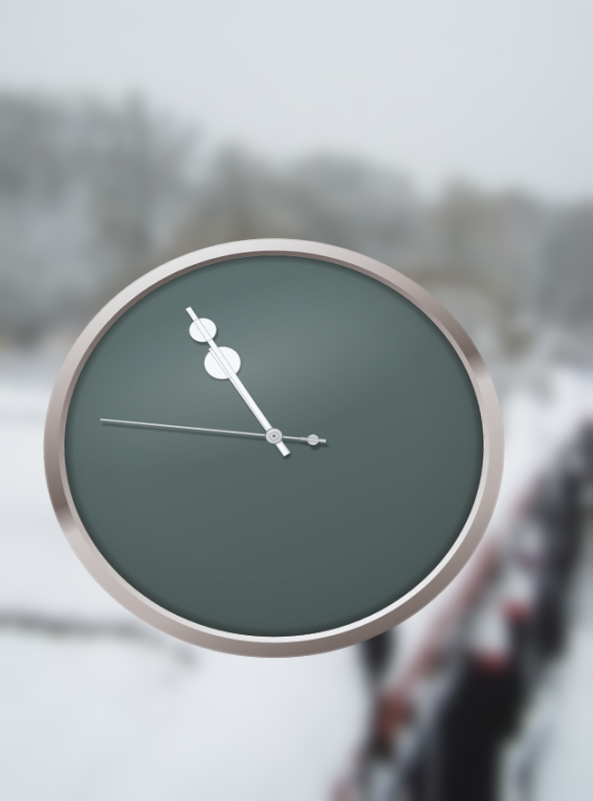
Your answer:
h=10 m=54 s=46
